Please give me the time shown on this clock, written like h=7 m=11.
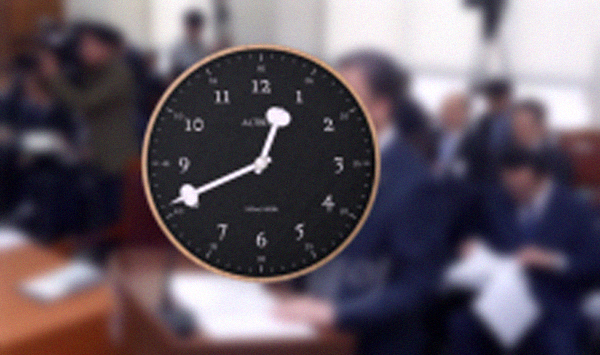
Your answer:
h=12 m=41
